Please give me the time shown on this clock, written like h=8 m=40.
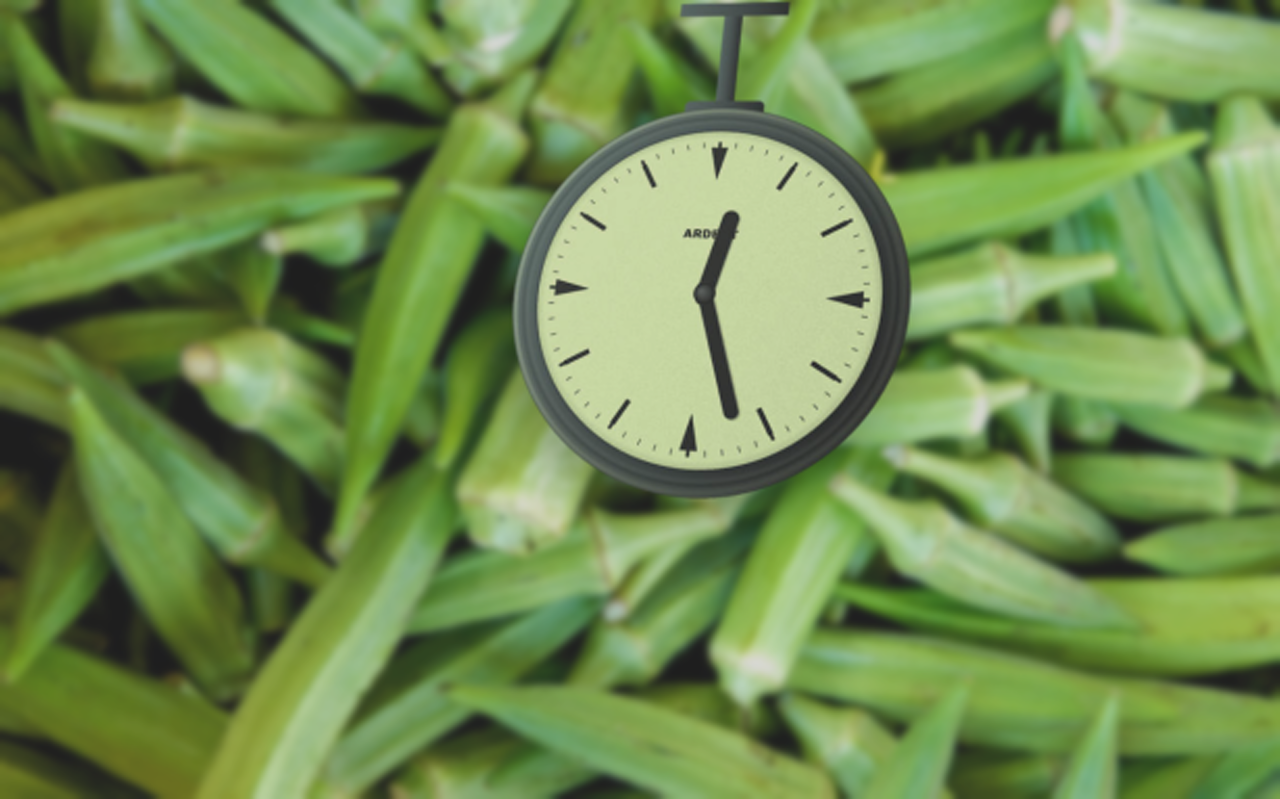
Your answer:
h=12 m=27
